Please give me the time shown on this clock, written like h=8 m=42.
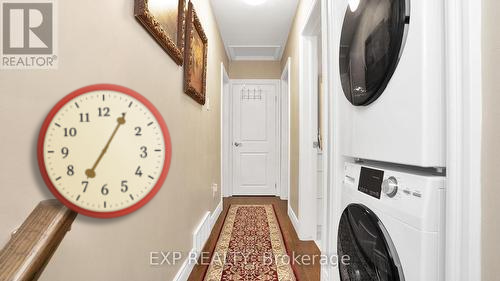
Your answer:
h=7 m=5
